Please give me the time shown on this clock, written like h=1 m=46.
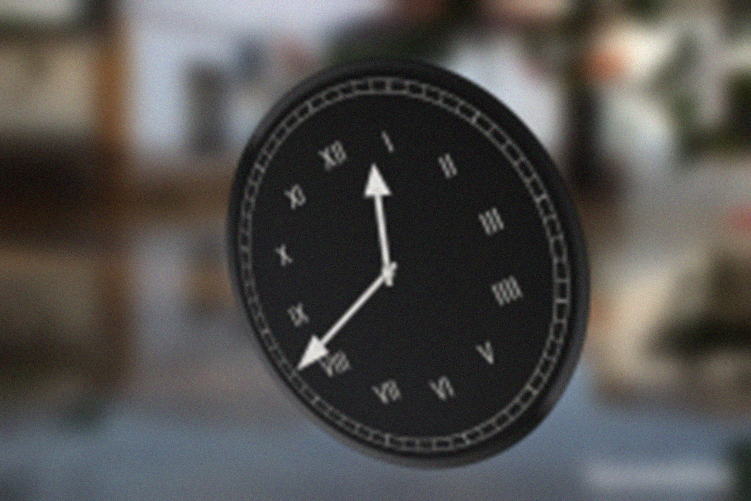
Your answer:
h=12 m=42
